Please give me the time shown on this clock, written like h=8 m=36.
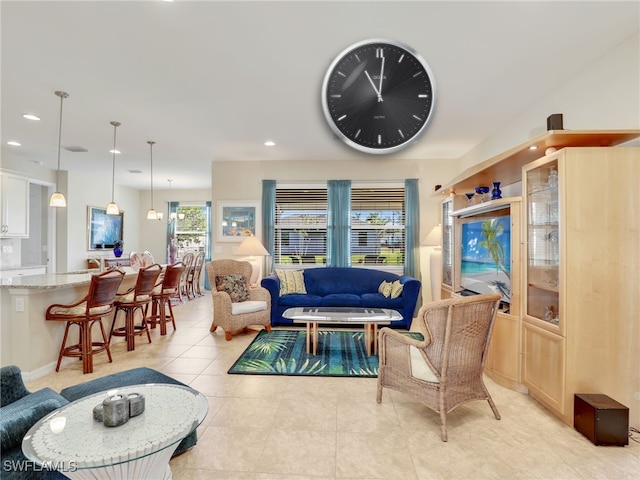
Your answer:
h=11 m=1
